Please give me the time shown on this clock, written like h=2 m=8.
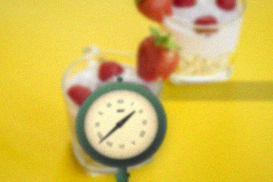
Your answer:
h=1 m=38
